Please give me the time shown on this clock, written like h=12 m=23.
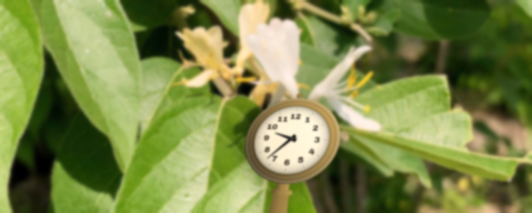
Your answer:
h=9 m=37
